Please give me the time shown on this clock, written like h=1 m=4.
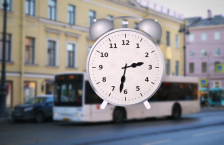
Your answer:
h=2 m=32
